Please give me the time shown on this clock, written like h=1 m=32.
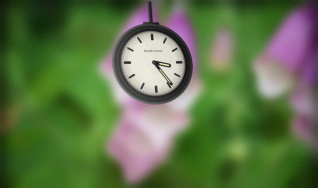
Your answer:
h=3 m=24
